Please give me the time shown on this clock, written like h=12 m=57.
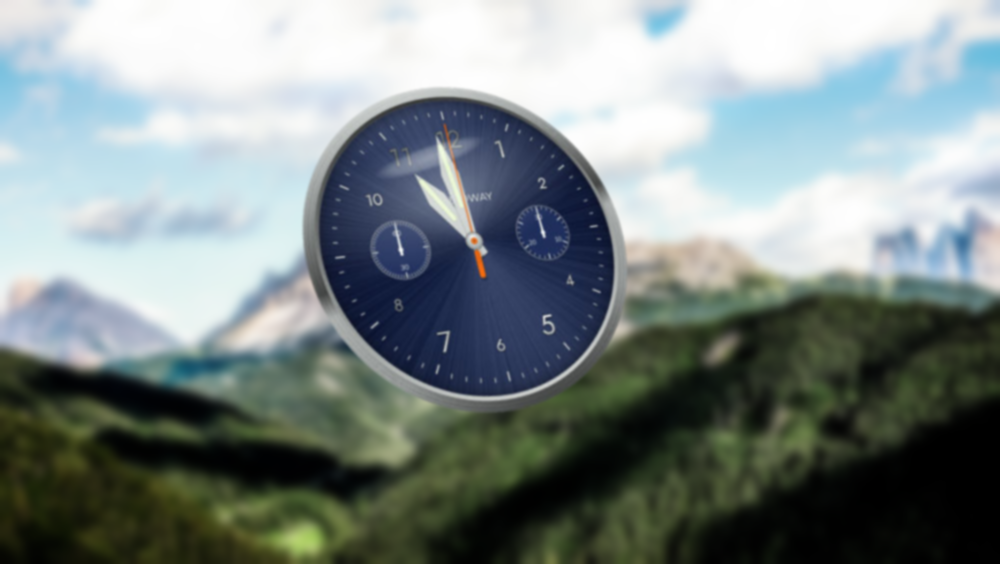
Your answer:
h=10 m=59
